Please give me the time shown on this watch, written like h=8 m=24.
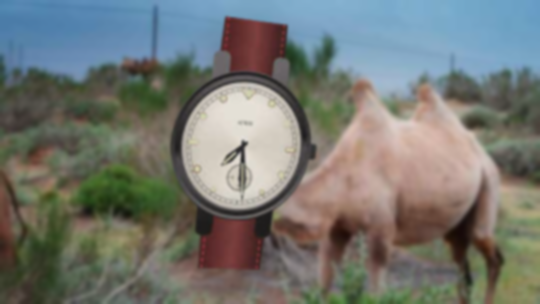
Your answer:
h=7 m=29
